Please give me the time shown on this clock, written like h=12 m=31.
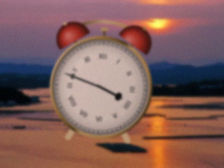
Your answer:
h=3 m=48
